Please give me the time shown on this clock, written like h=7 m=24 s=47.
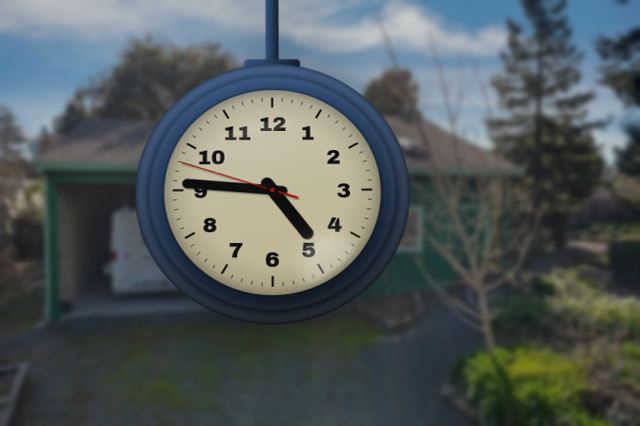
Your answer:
h=4 m=45 s=48
